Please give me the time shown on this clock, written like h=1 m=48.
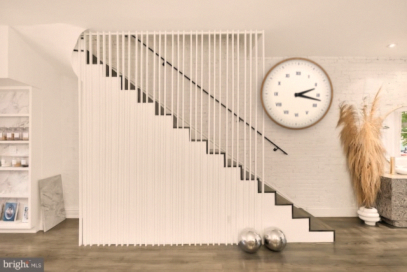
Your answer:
h=2 m=17
